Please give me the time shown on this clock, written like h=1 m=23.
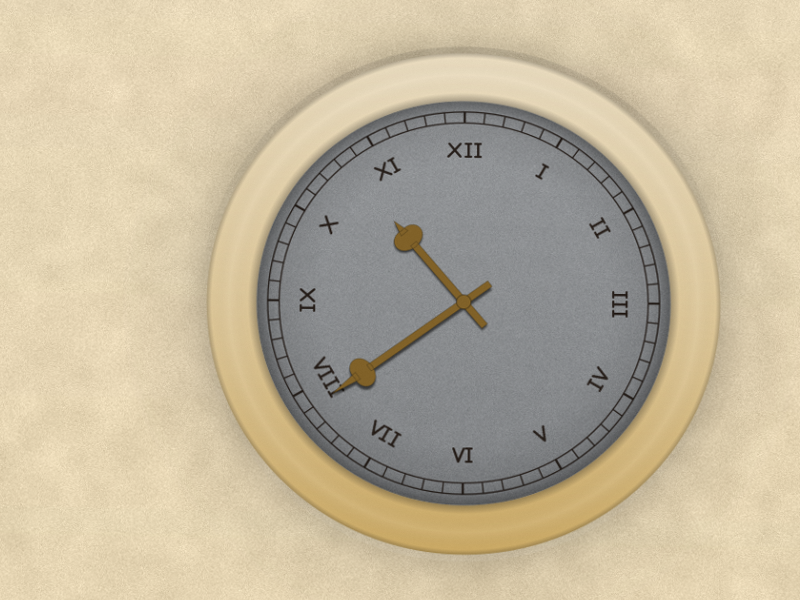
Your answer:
h=10 m=39
